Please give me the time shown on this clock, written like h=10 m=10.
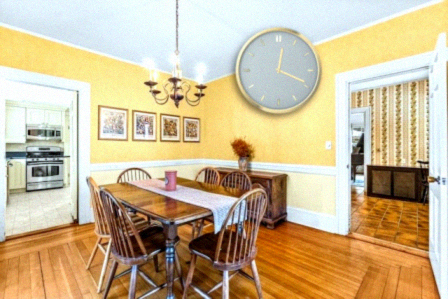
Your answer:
h=12 m=19
